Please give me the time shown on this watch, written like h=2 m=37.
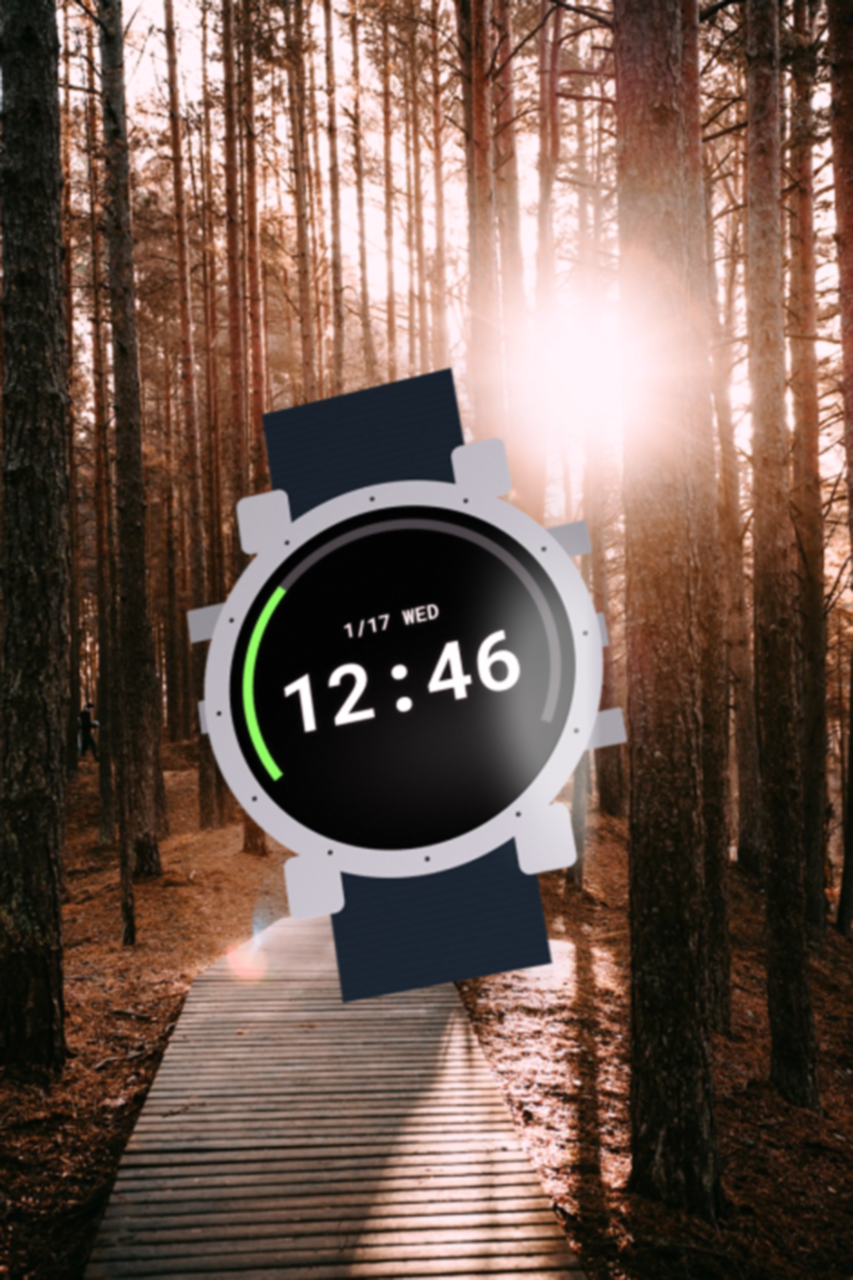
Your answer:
h=12 m=46
